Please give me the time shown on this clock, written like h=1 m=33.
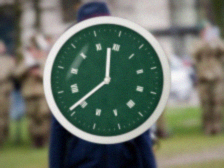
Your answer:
h=11 m=36
